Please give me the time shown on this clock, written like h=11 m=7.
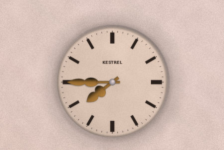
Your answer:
h=7 m=45
